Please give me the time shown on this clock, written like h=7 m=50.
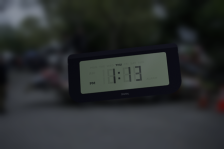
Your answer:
h=1 m=13
